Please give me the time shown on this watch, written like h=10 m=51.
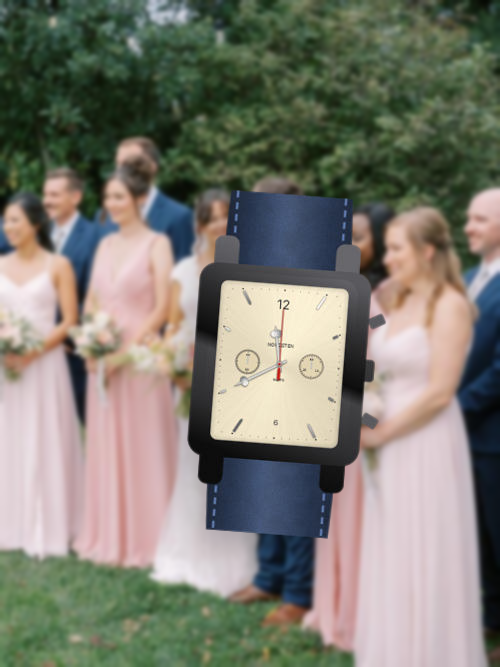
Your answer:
h=11 m=40
